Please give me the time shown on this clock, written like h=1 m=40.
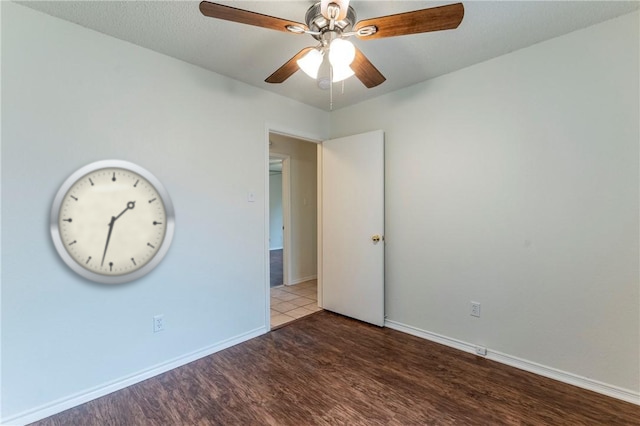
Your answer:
h=1 m=32
